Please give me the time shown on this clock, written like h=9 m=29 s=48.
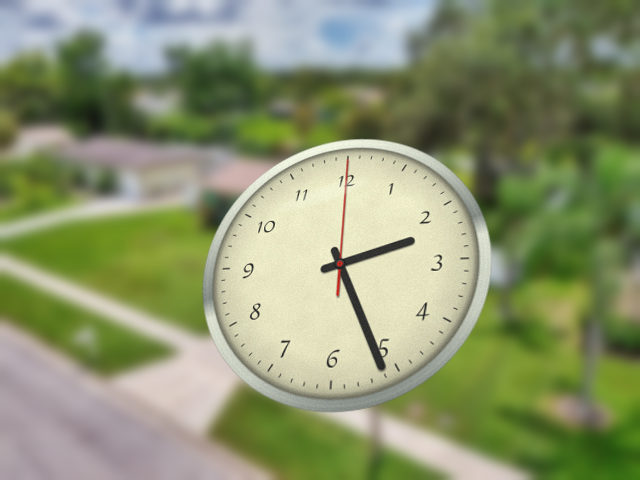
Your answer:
h=2 m=26 s=0
